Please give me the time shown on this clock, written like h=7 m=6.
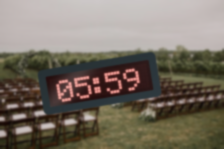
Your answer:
h=5 m=59
